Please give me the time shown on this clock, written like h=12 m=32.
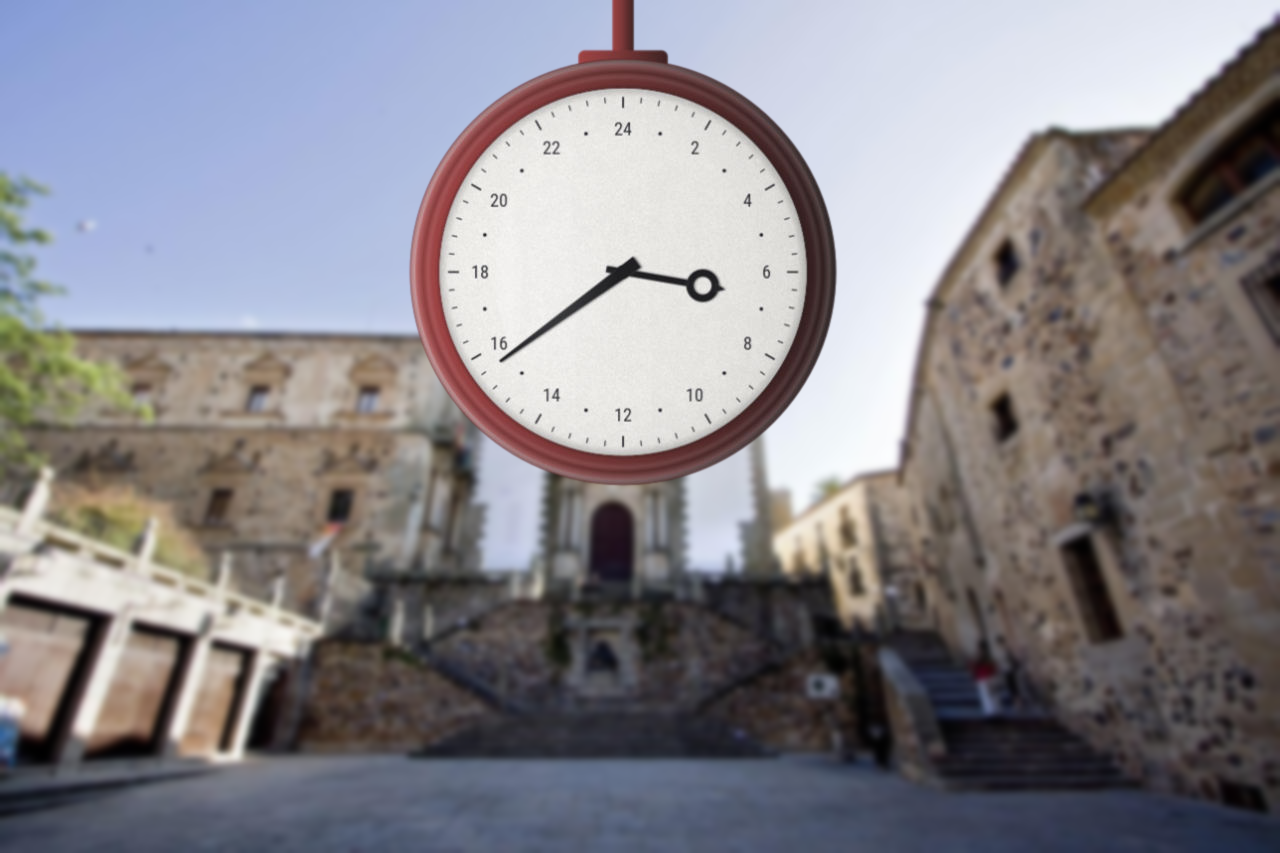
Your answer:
h=6 m=39
